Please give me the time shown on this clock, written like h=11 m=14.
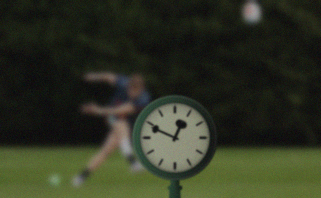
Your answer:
h=12 m=49
